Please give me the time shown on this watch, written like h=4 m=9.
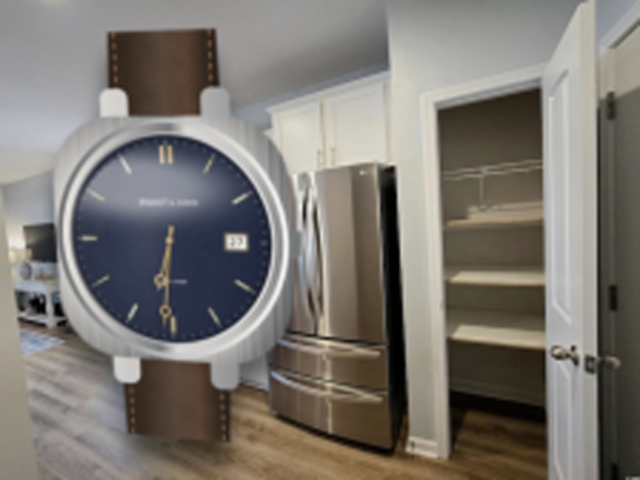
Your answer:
h=6 m=31
